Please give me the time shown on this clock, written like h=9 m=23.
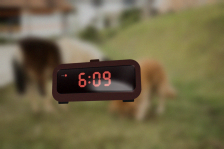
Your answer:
h=6 m=9
